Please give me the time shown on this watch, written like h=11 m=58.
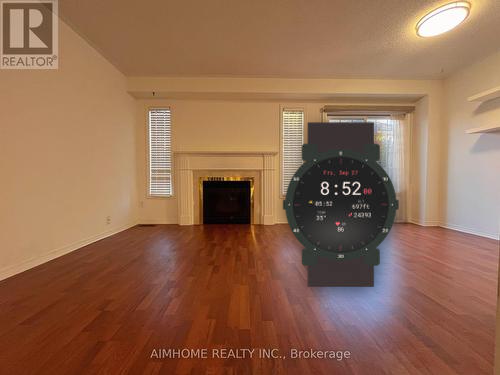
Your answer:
h=8 m=52
